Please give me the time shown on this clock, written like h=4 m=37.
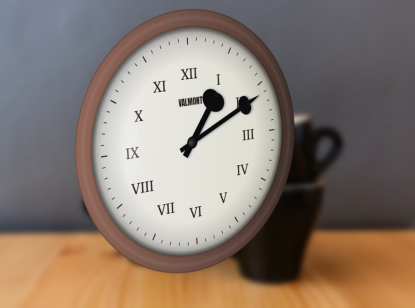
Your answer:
h=1 m=11
